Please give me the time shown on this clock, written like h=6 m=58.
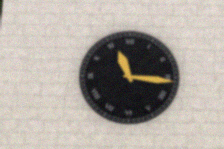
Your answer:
h=11 m=16
